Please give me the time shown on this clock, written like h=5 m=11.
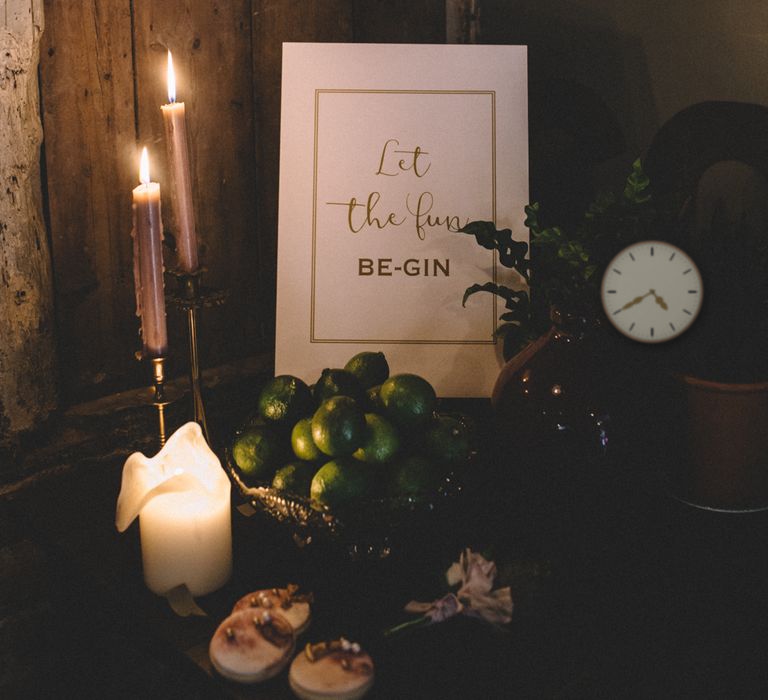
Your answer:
h=4 m=40
